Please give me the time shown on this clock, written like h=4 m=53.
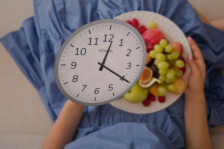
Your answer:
h=12 m=20
